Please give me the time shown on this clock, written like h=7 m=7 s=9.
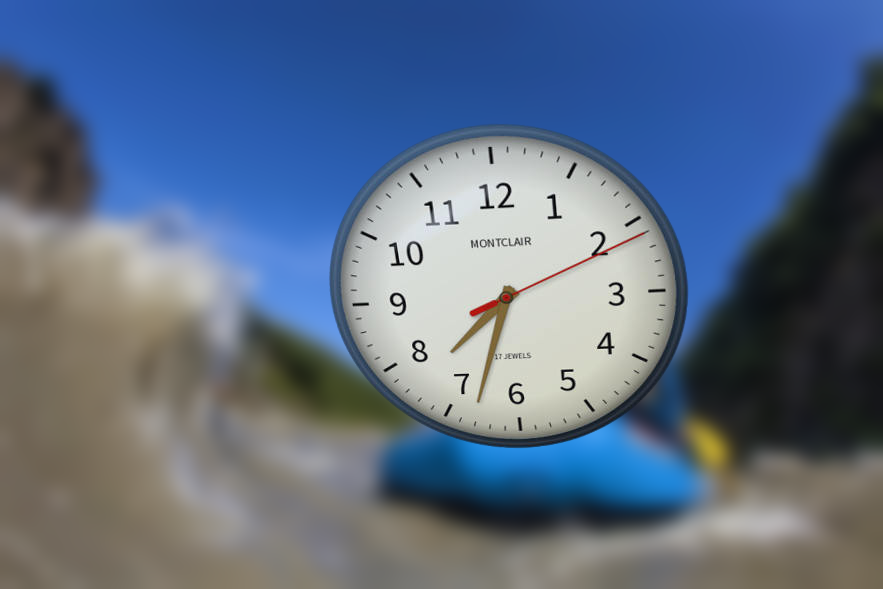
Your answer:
h=7 m=33 s=11
